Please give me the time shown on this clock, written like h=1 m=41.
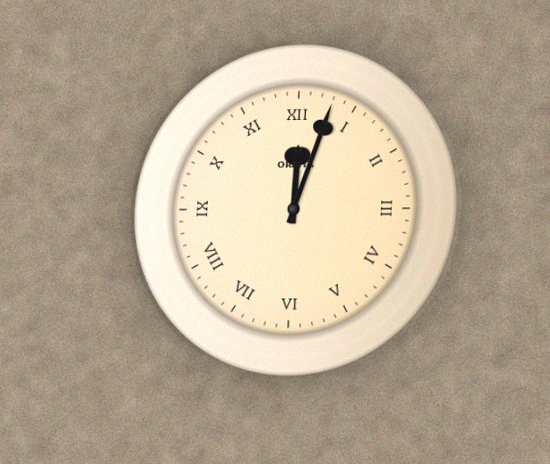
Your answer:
h=12 m=3
